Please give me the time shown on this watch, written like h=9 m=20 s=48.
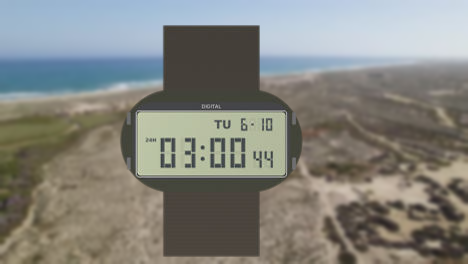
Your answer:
h=3 m=0 s=44
